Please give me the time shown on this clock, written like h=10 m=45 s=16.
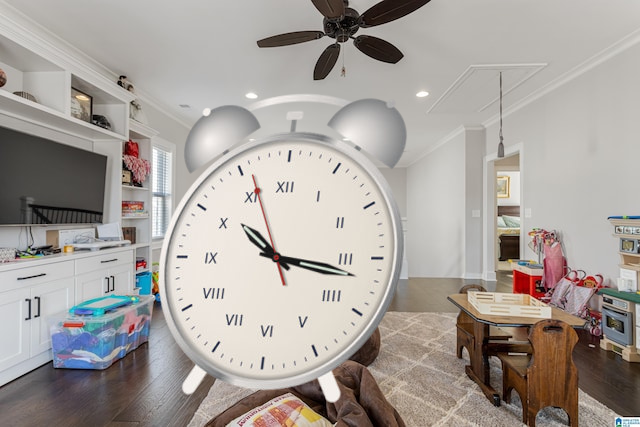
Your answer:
h=10 m=16 s=56
